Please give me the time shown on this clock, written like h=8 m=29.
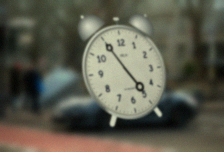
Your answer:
h=4 m=55
